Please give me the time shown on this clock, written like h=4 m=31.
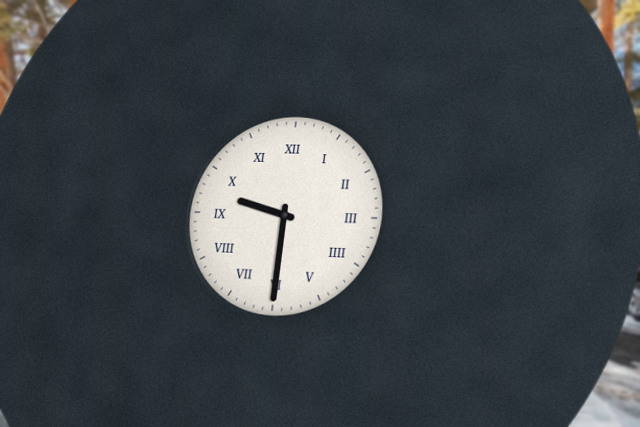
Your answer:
h=9 m=30
